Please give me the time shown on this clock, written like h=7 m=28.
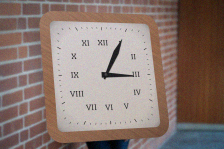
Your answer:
h=3 m=5
